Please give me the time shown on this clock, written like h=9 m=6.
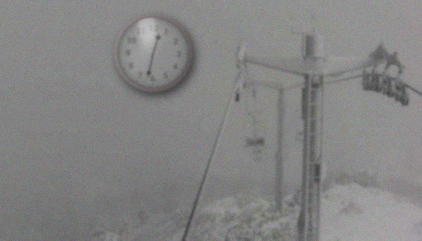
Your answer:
h=12 m=32
